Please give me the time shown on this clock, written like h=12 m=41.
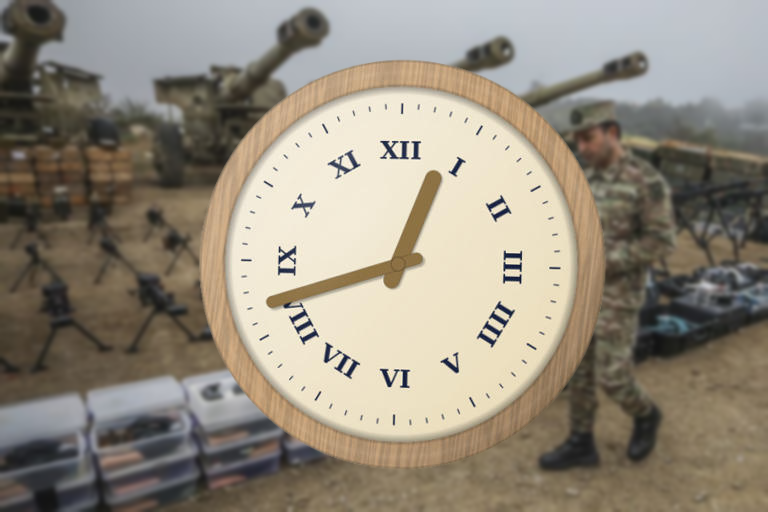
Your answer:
h=12 m=42
